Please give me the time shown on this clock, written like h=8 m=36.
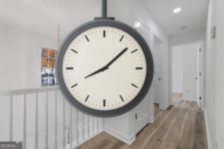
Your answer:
h=8 m=8
